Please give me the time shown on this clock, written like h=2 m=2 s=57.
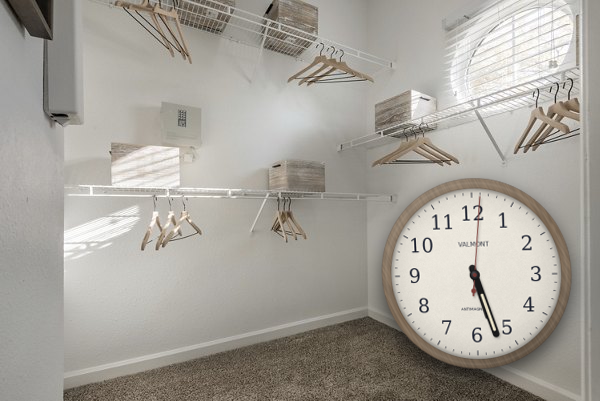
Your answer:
h=5 m=27 s=1
